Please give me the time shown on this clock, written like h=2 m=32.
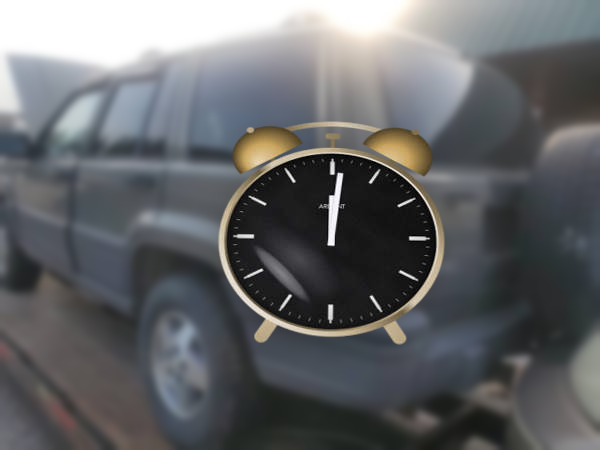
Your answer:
h=12 m=1
